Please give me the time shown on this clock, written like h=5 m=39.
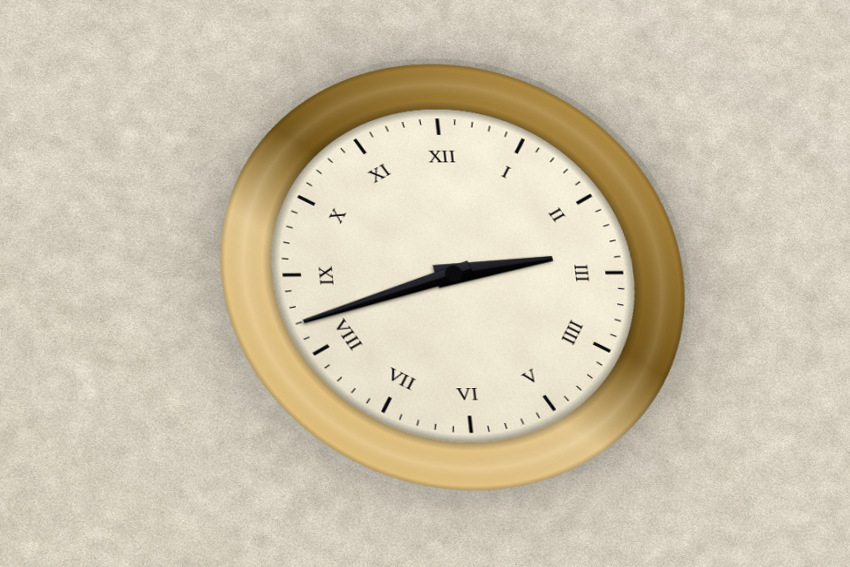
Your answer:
h=2 m=42
